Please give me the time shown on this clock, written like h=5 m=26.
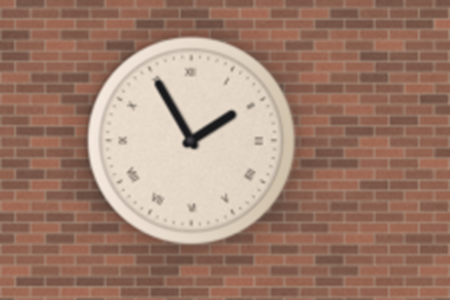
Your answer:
h=1 m=55
